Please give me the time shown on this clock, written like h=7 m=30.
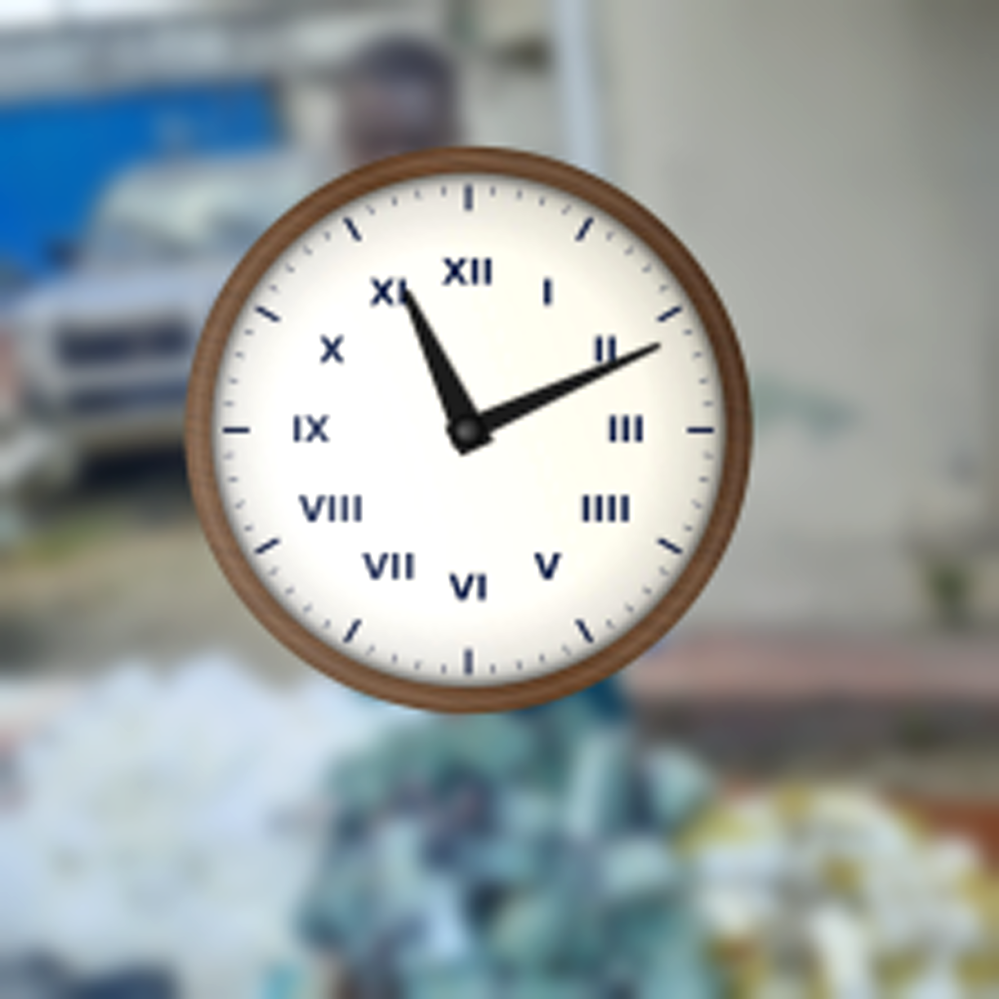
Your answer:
h=11 m=11
